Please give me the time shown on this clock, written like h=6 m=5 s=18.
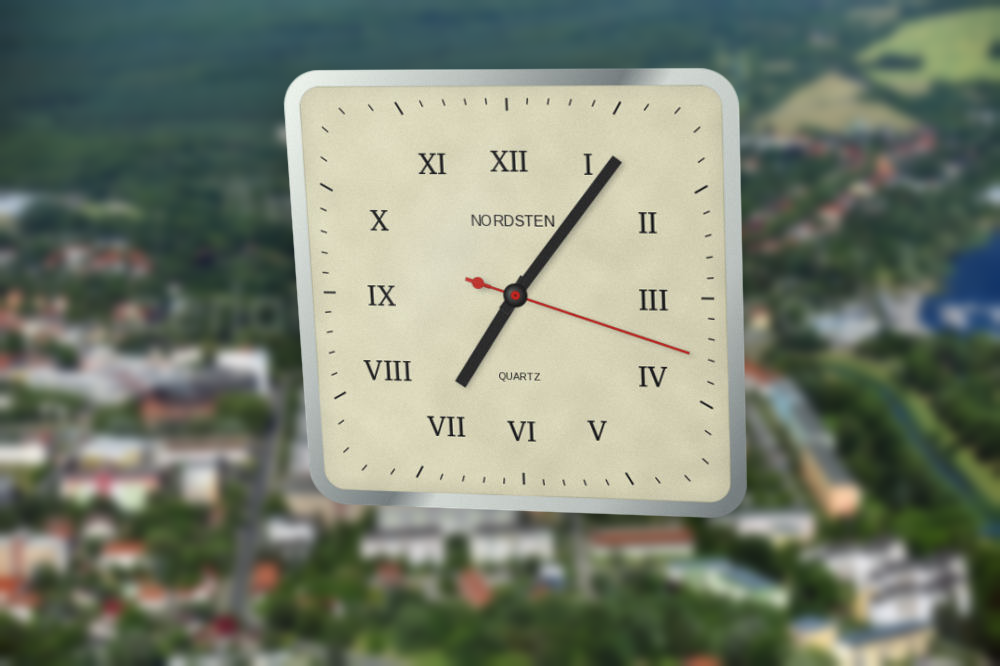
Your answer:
h=7 m=6 s=18
